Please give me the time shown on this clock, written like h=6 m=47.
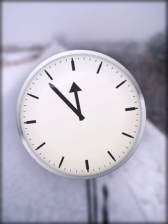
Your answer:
h=11 m=54
